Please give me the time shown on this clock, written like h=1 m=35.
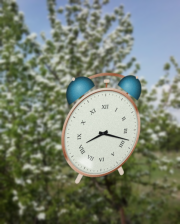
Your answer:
h=8 m=18
